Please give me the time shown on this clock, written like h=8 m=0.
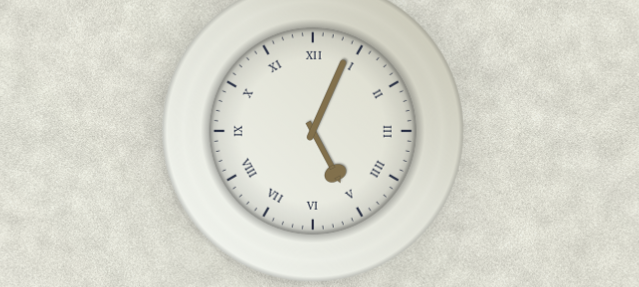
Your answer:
h=5 m=4
